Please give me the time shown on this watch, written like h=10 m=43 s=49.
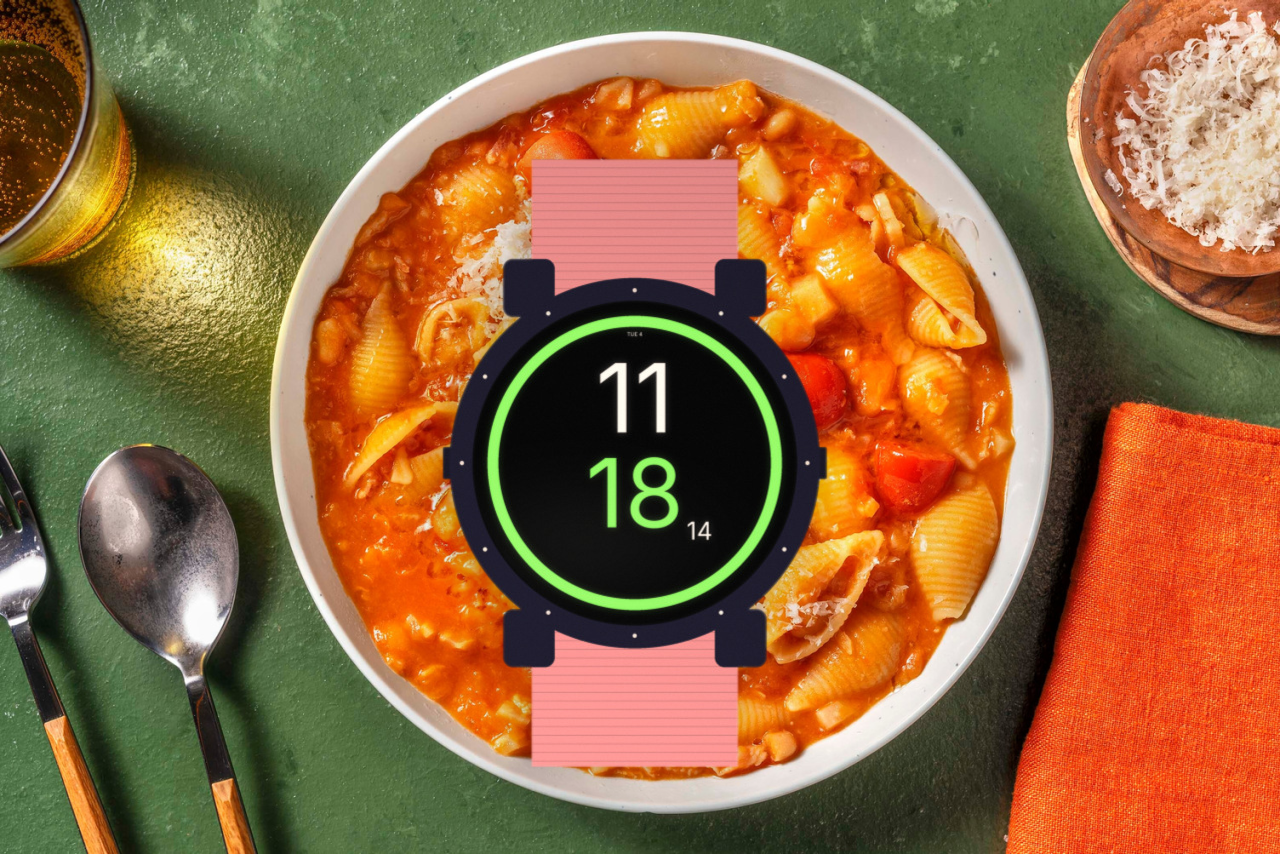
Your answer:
h=11 m=18 s=14
